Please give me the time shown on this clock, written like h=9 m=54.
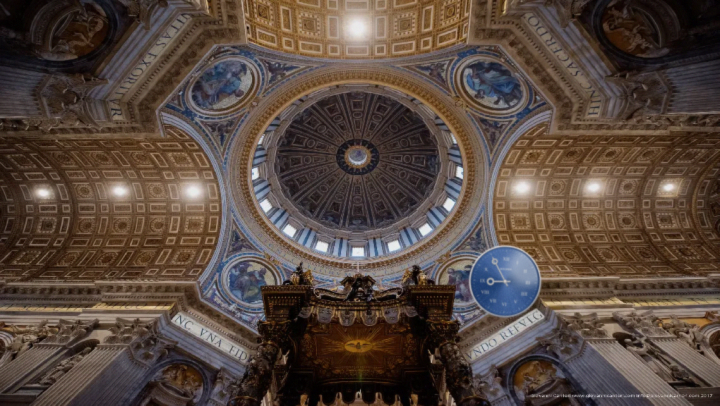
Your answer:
h=8 m=55
